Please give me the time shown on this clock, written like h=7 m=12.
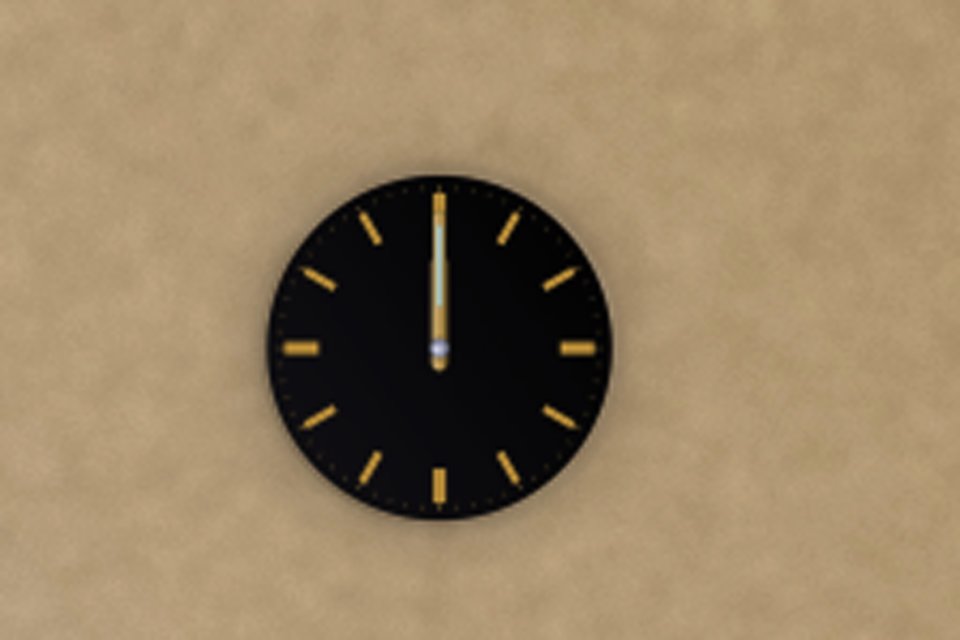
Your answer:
h=12 m=0
